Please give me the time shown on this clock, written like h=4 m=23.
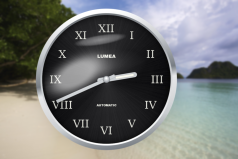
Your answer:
h=2 m=41
